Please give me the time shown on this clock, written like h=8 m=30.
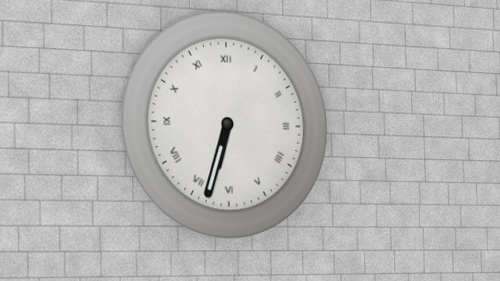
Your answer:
h=6 m=33
